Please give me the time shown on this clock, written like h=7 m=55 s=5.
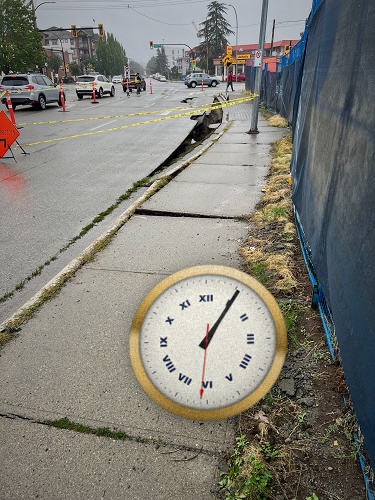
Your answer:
h=1 m=5 s=31
